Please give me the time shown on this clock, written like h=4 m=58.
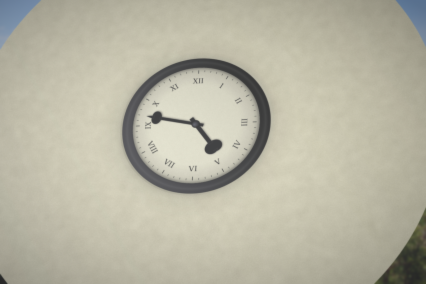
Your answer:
h=4 m=47
